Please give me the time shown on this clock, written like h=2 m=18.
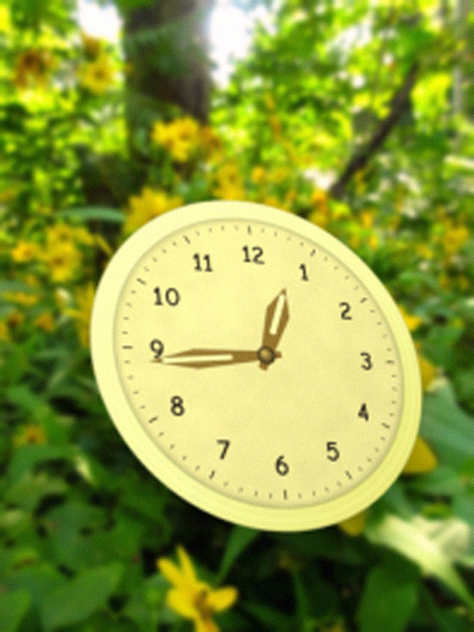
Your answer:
h=12 m=44
